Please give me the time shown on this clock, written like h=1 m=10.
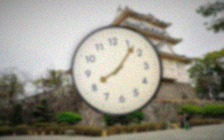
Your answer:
h=8 m=7
